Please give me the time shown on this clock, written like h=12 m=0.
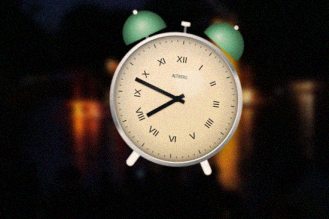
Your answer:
h=7 m=48
